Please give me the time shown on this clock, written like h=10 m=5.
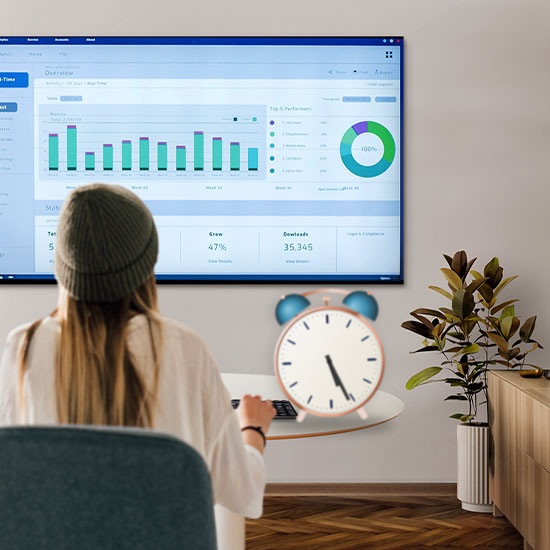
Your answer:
h=5 m=26
